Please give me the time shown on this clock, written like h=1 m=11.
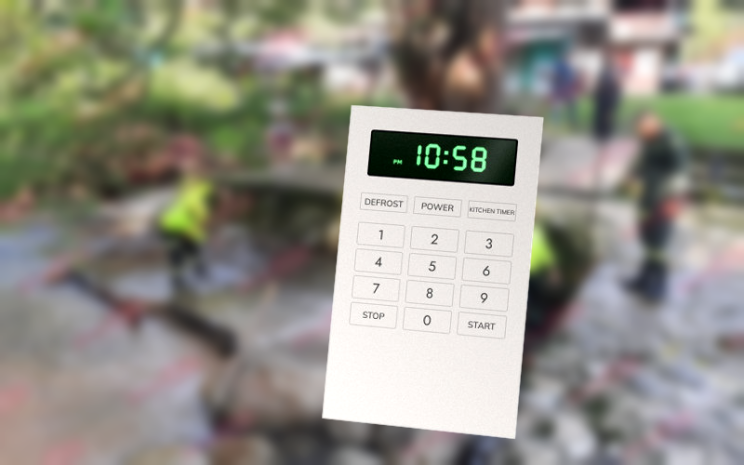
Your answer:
h=10 m=58
